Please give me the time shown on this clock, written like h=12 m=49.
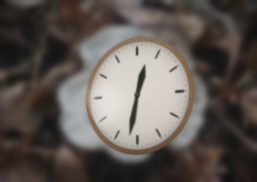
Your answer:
h=12 m=32
